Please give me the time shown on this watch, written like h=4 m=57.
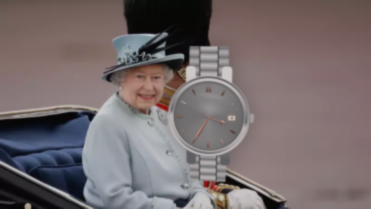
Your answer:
h=3 m=35
